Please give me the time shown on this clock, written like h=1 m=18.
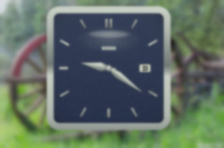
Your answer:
h=9 m=21
